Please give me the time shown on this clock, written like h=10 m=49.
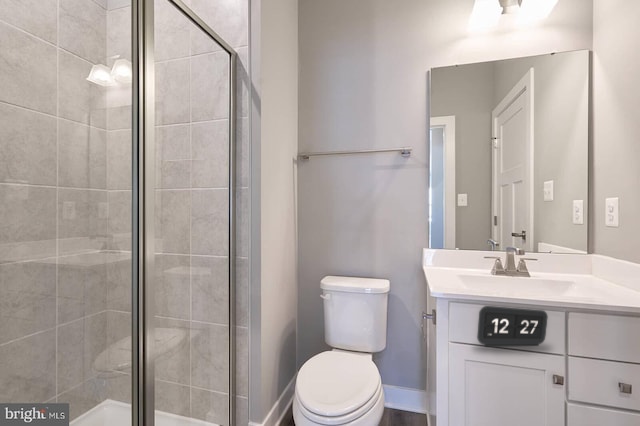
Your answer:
h=12 m=27
